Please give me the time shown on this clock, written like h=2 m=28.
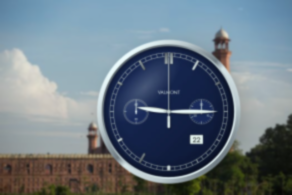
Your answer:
h=9 m=15
